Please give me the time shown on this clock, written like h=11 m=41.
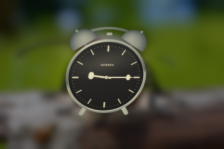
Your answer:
h=9 m=15
